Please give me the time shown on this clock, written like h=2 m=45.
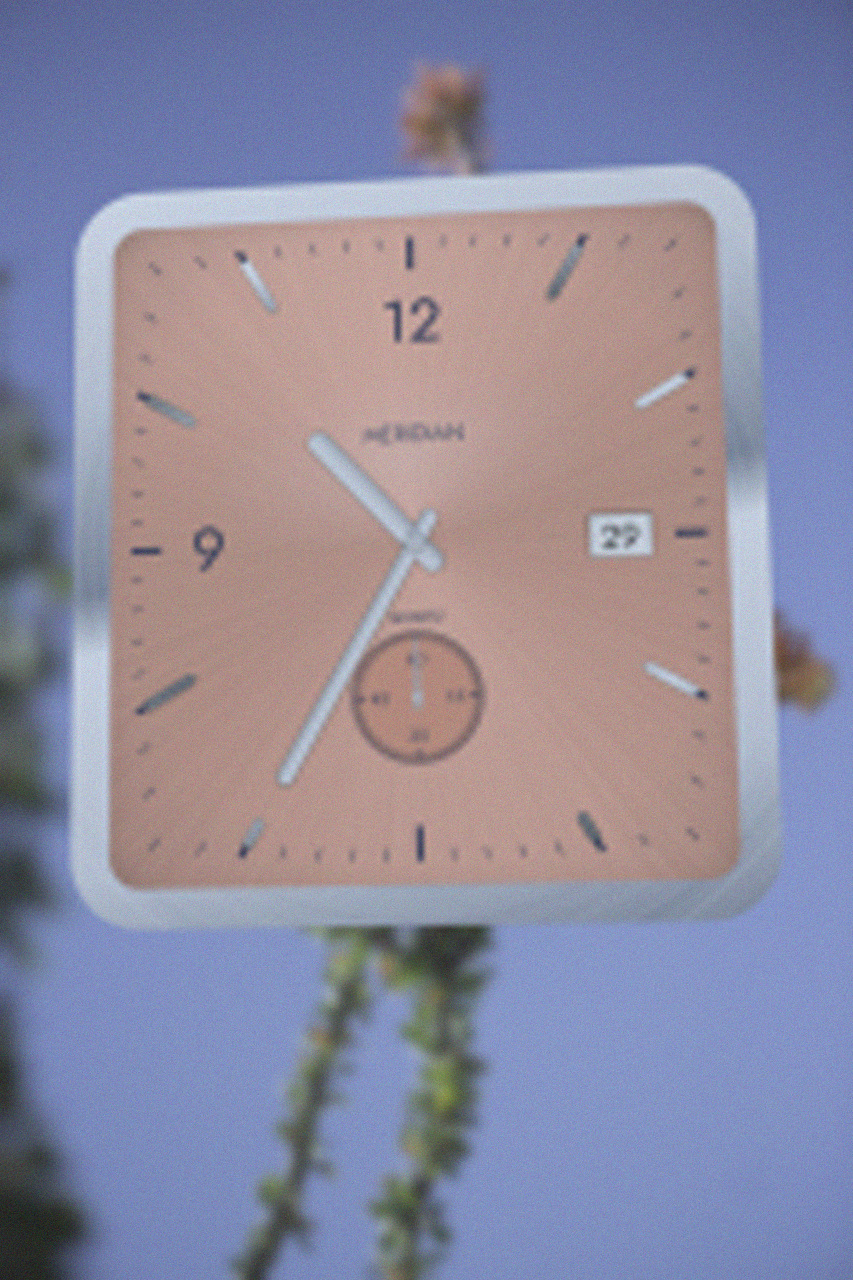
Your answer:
h=10 m=35
